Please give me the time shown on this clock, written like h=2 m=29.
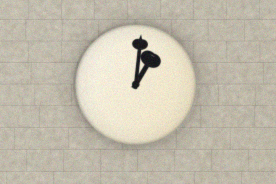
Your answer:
h=1 m=1
